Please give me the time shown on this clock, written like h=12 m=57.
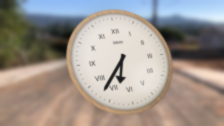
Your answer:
h=6 m=37
